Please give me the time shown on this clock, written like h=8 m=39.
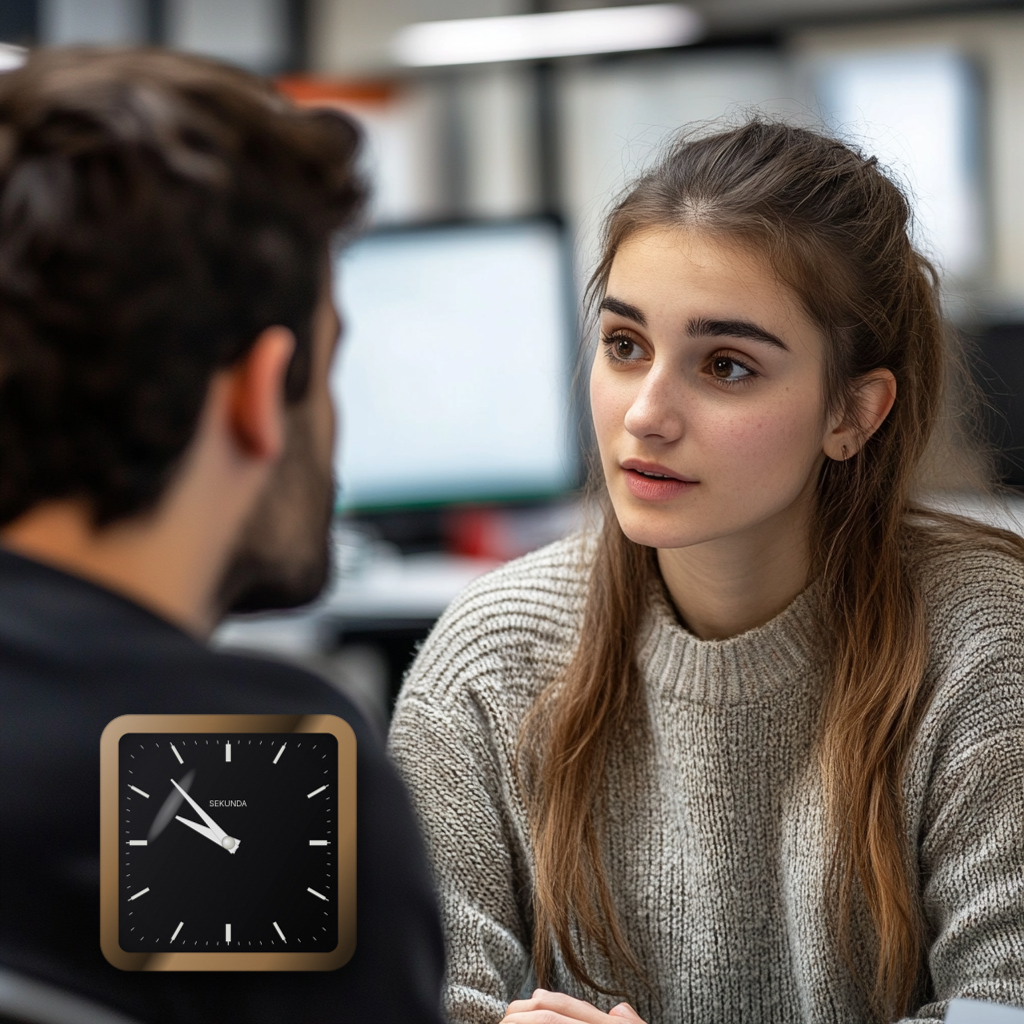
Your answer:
h=9 m=53
